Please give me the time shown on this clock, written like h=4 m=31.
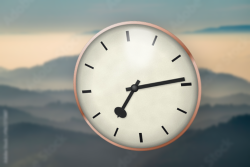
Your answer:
h=7 m=14
